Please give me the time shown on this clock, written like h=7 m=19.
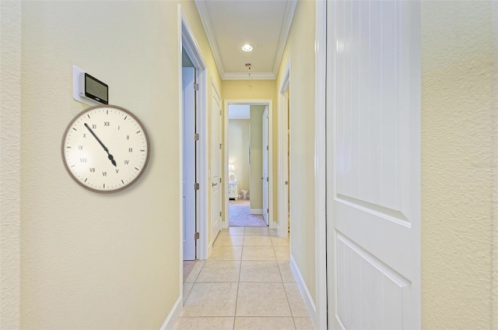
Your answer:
h=4 m=53
